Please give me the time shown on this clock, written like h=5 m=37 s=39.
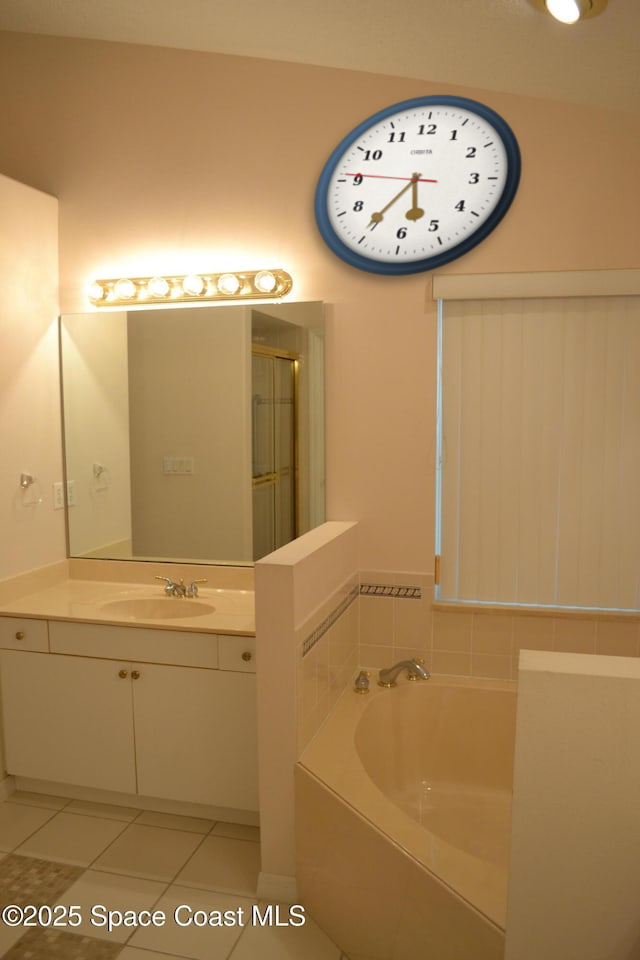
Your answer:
h=5 m=35 s=46
